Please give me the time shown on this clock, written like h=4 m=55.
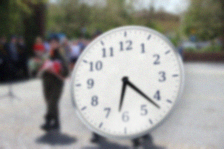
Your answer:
h=6 m=22
